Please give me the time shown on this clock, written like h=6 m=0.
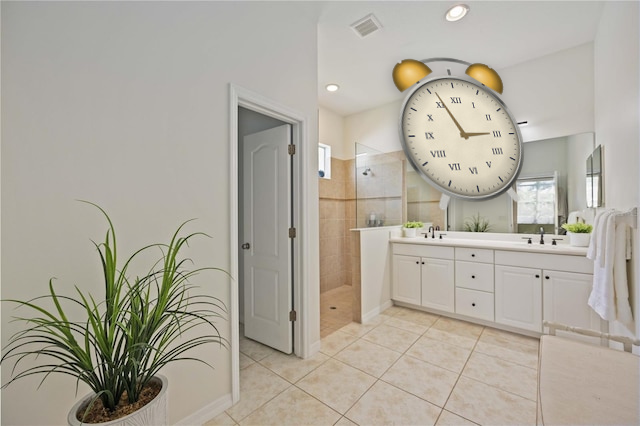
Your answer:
h=2 m=56
